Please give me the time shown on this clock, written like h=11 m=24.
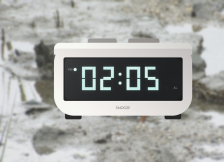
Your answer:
h=2 m=5
